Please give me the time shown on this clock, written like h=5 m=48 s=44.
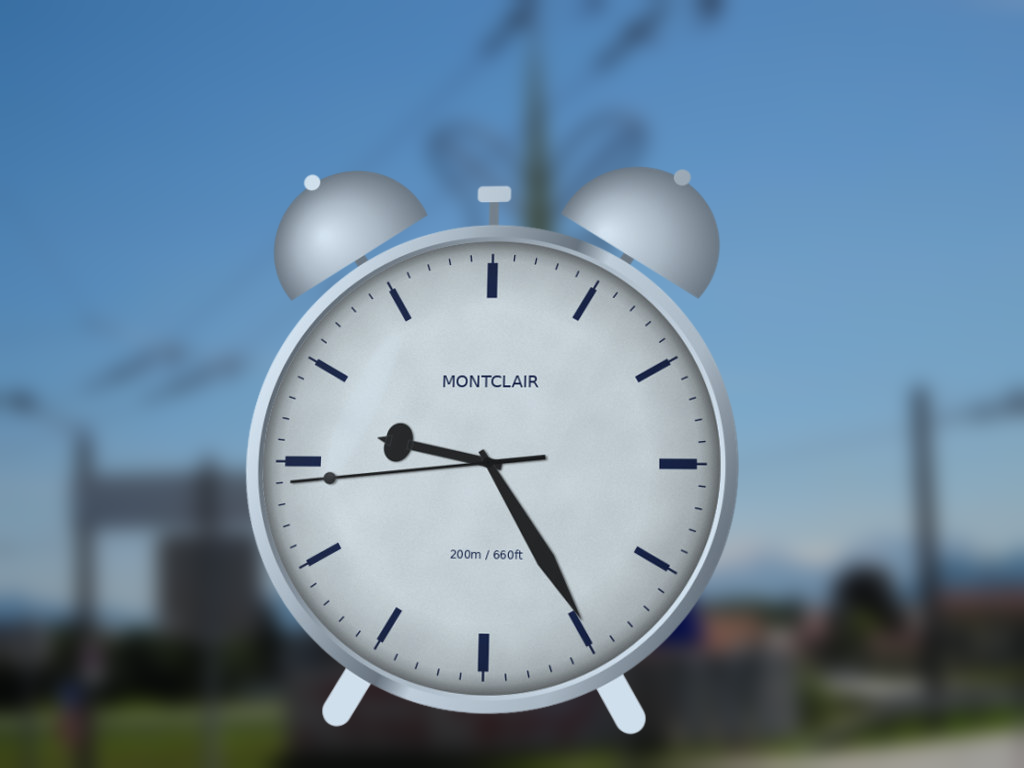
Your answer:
h=9 m=24 s=44
